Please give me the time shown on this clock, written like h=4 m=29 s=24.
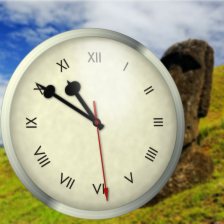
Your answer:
h=10 m=50 s=29
